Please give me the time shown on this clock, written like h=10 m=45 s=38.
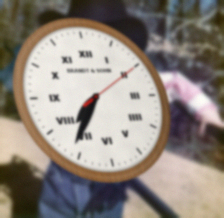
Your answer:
h=7 m=36 s=10
